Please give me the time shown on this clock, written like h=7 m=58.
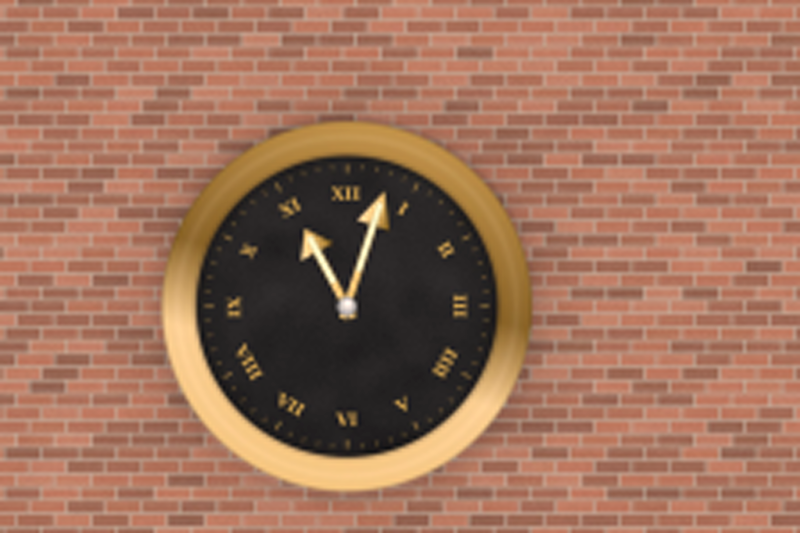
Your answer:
h=11 m=3
